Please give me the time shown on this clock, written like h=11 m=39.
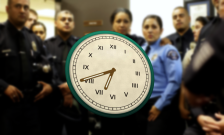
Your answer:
h=6 m=41
